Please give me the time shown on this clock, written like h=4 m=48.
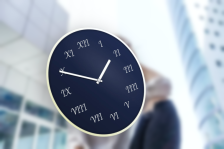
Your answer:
h=1 m=50
